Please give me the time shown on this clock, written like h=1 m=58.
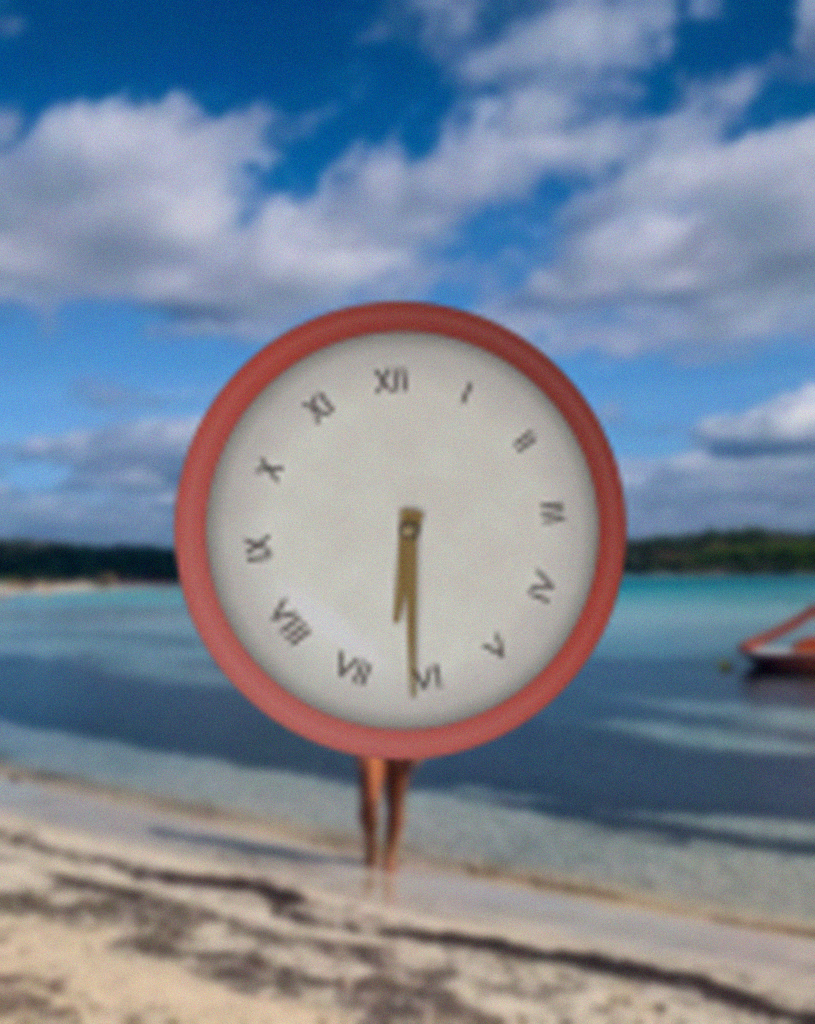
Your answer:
h=6 m=31
